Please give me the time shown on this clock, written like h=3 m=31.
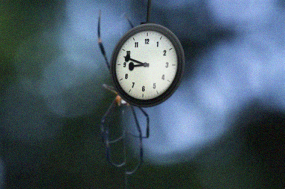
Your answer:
h=8 m=48
